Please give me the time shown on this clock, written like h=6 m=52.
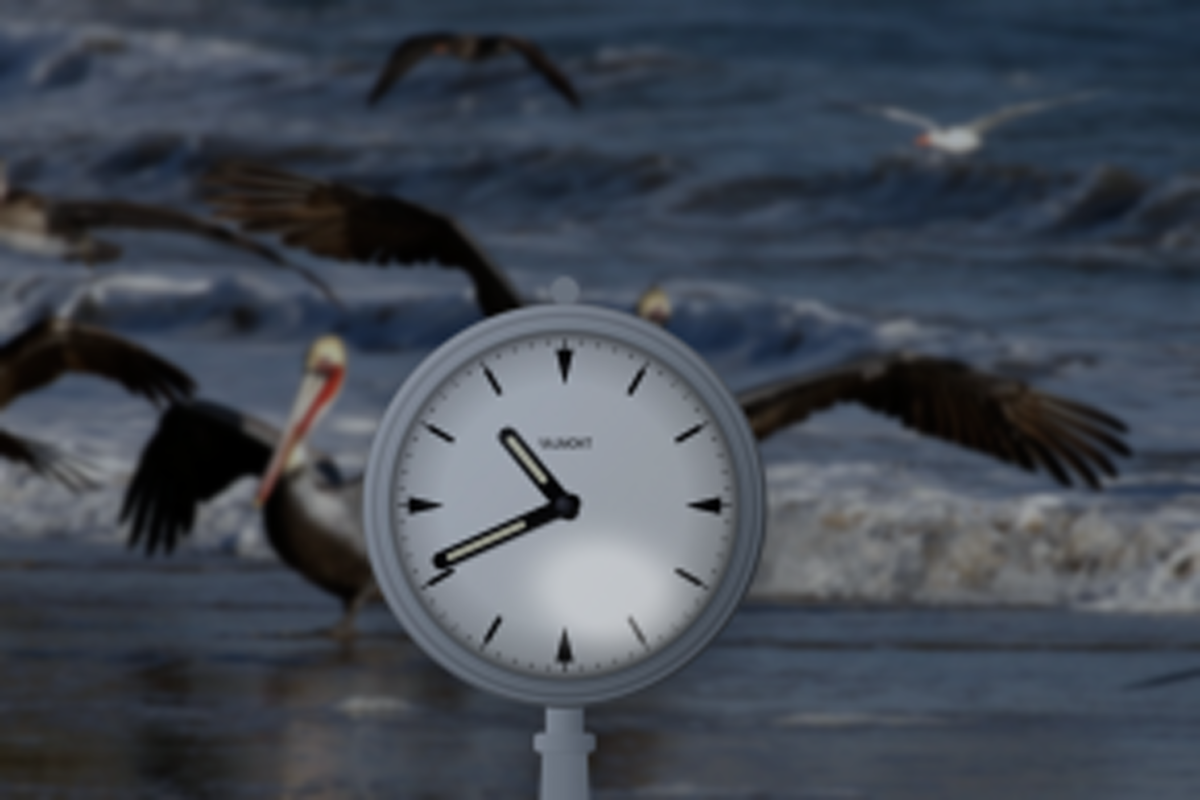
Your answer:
h=10 m=41
